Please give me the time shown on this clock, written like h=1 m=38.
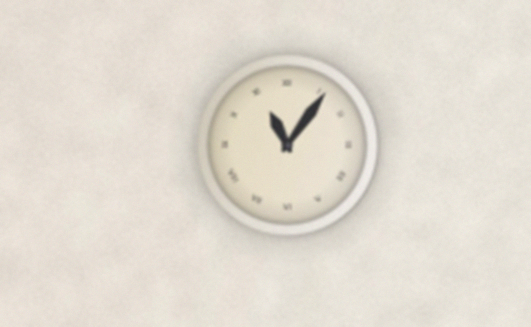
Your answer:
h=11 m=6
